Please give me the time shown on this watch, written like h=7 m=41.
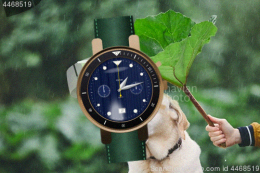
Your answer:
h=1 m=13
